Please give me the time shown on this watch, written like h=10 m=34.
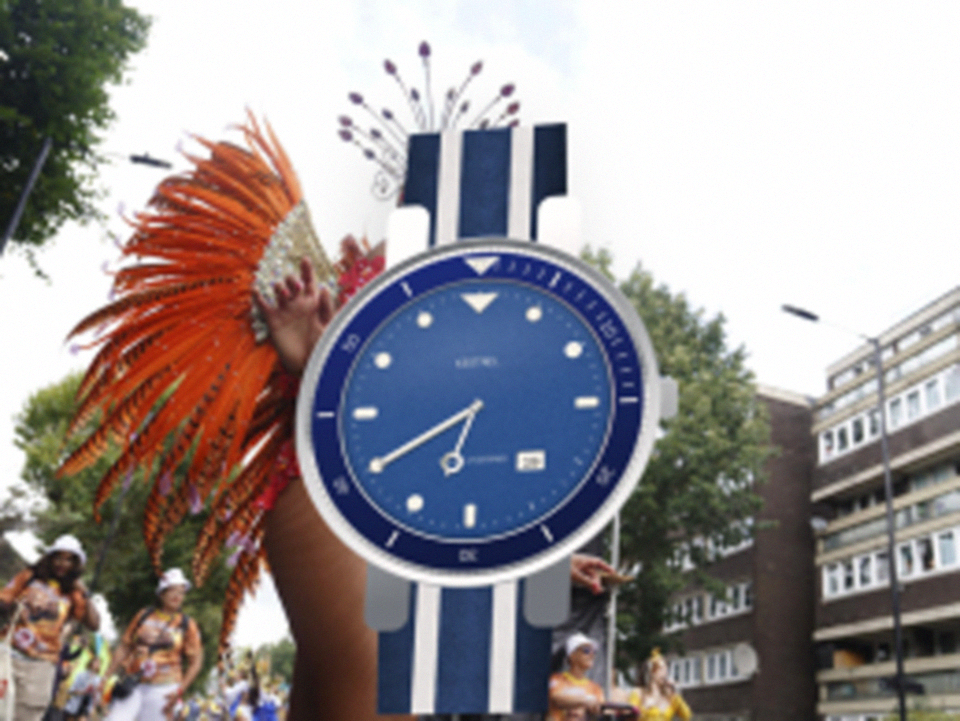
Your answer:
h=6 m=40
